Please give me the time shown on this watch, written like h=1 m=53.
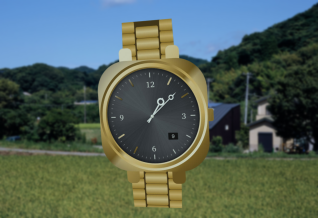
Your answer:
h=1 m=8
